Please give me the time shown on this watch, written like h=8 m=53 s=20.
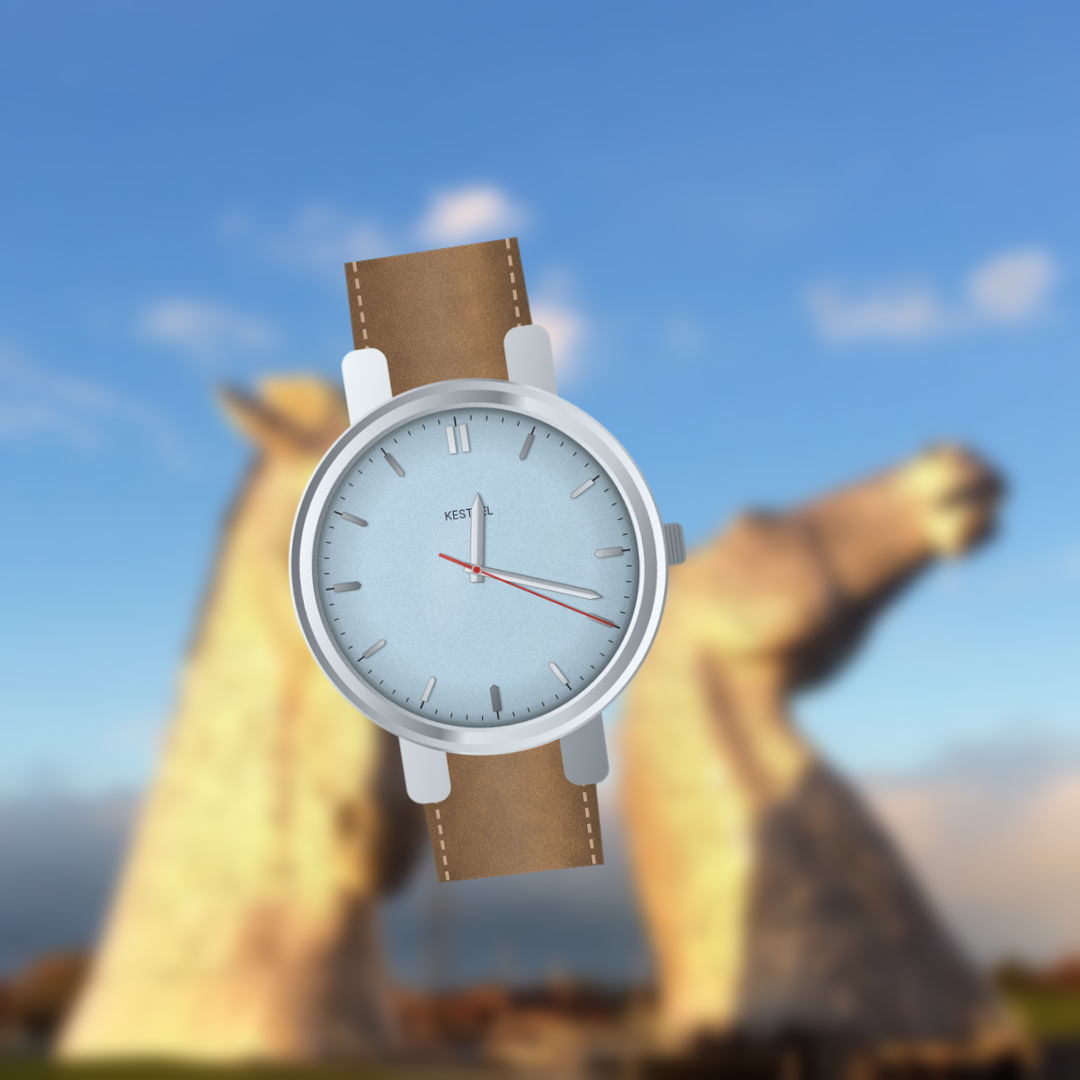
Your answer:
h=12 m=18 s=20
